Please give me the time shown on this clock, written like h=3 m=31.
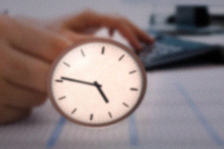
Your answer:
h=4 m=46
